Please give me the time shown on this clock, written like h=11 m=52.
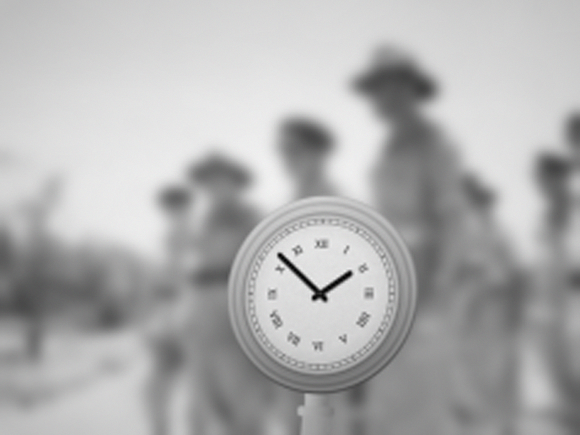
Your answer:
h=1 m=52
